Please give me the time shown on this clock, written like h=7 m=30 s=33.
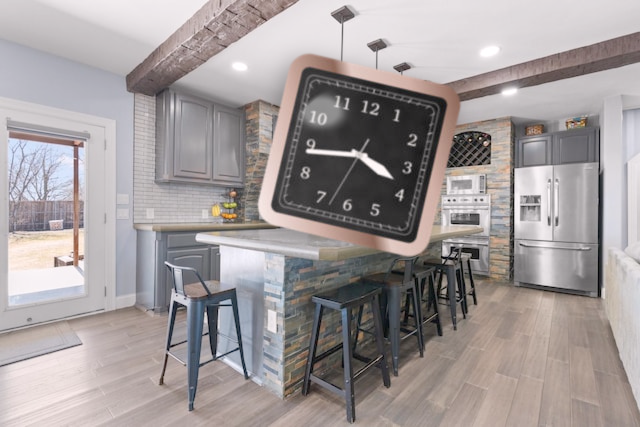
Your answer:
h=3 m=43 s=33
